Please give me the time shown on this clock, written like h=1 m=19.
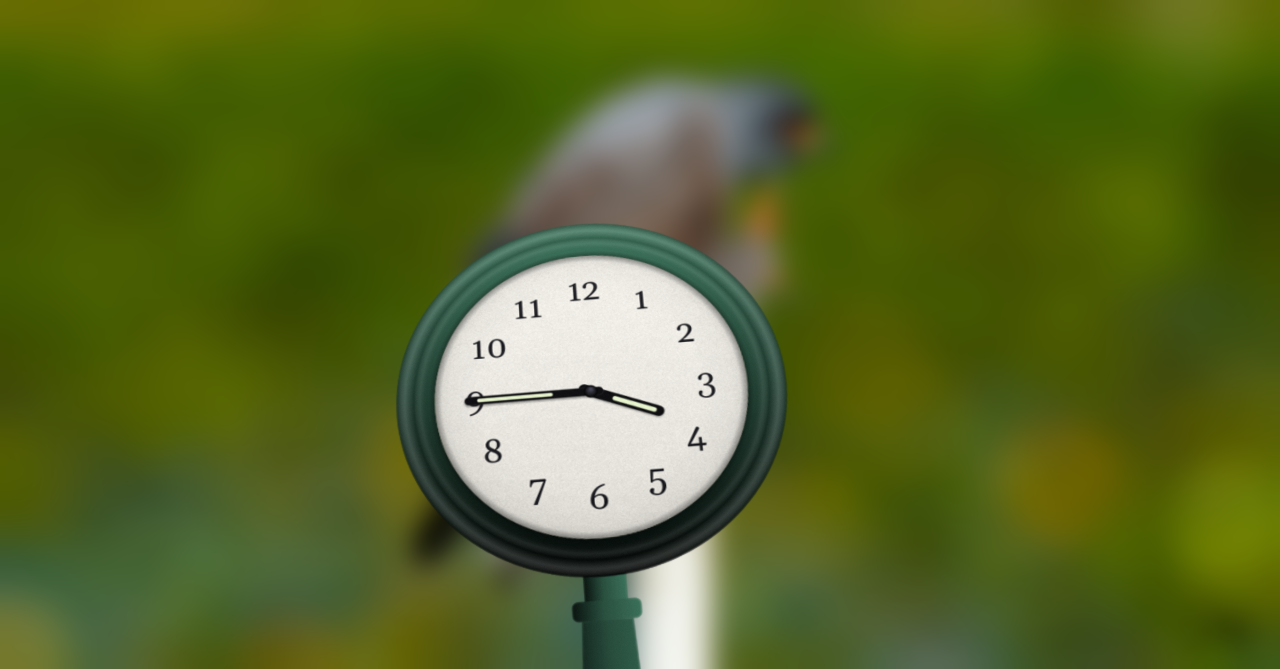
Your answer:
h=3 m=45
